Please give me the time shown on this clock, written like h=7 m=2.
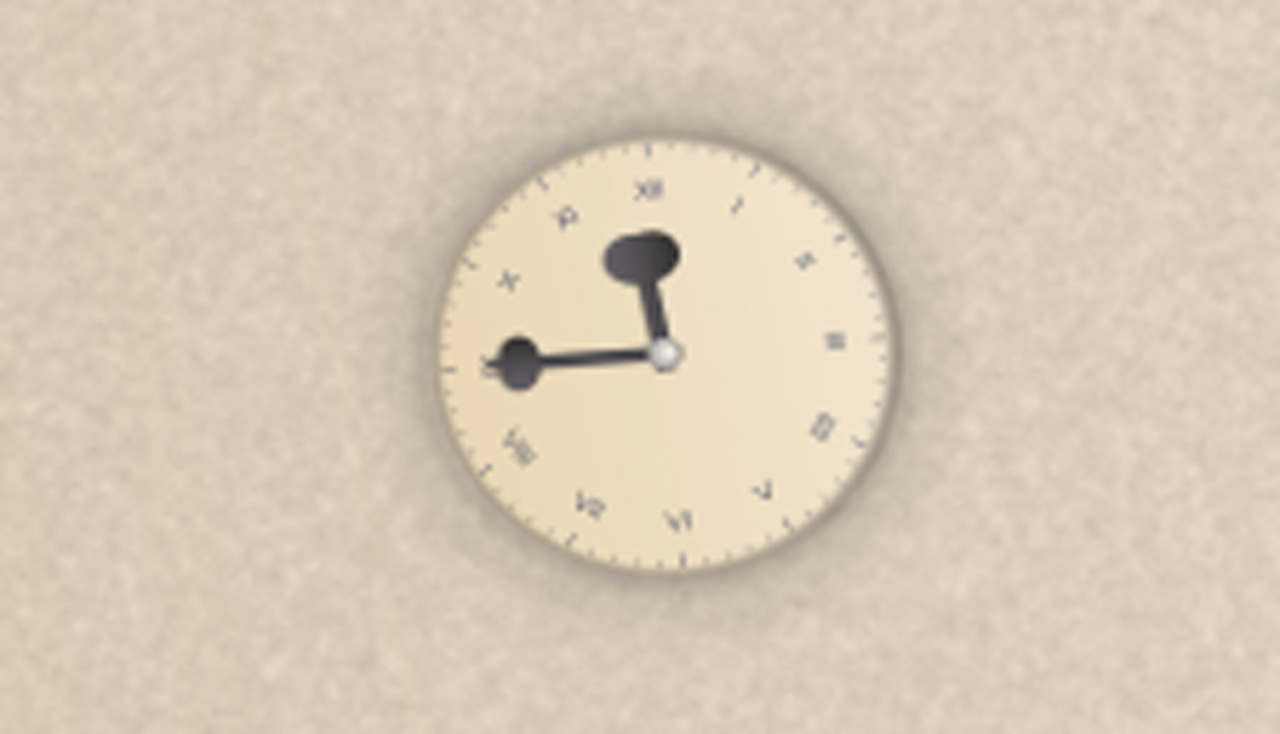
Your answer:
h=11 m=45
